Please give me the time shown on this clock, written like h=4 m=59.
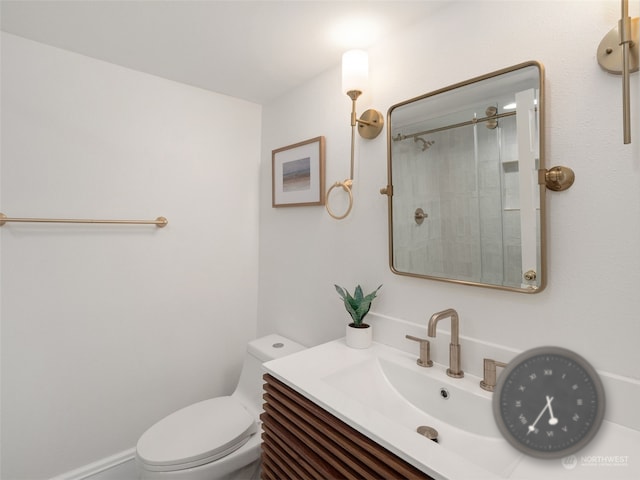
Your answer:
h=5 m=36
